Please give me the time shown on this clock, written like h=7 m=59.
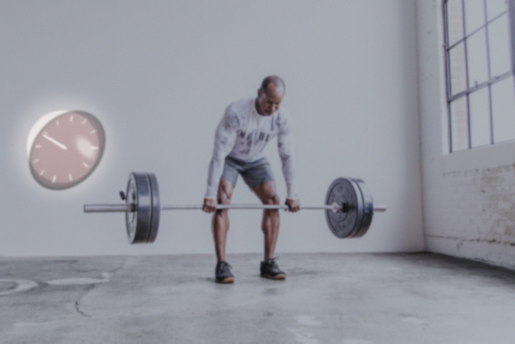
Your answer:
h=9 m=49
